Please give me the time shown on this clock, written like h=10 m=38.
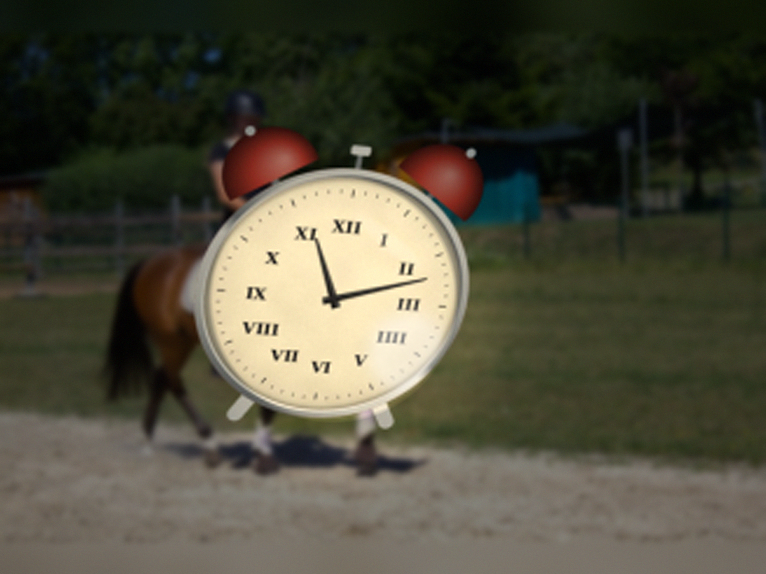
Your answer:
h=11 m=12
